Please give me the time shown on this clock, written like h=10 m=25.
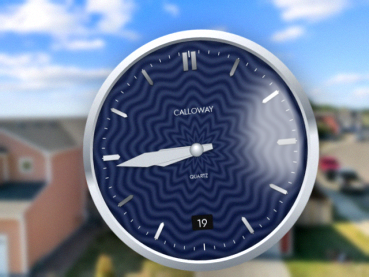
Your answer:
h=8 m=44
